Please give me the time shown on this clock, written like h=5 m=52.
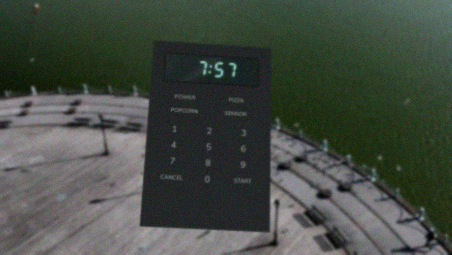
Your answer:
h=7 m=57
